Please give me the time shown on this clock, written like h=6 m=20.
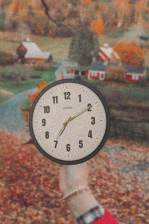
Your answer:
h=7 m=10
